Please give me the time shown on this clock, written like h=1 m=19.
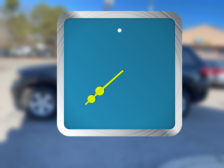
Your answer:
h=7 m=38
